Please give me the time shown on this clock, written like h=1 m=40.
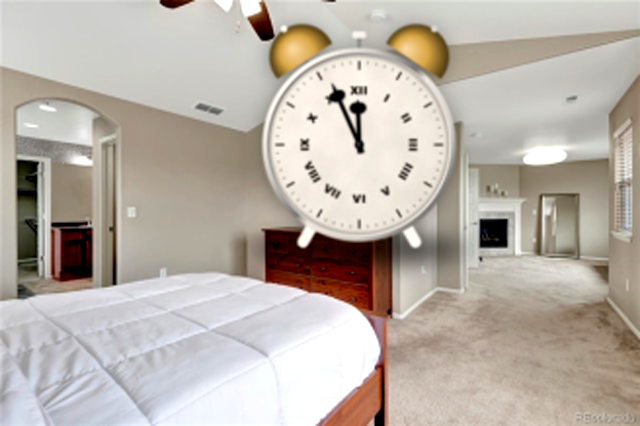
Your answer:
h=11 m=56
